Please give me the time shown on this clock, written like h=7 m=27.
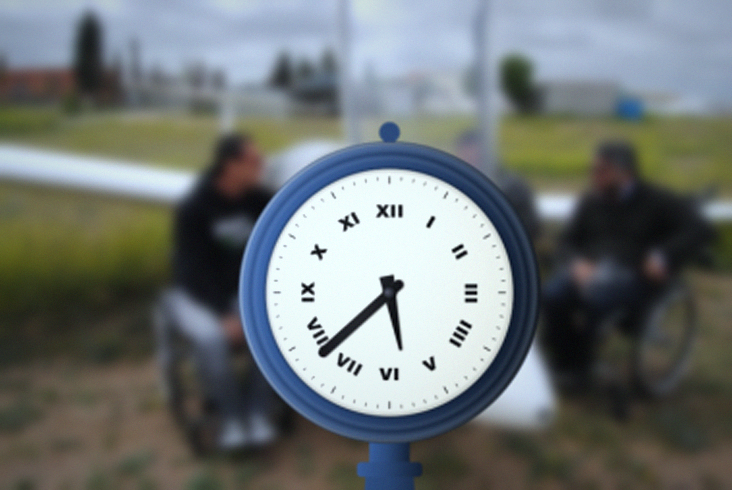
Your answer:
h=5 m=38
